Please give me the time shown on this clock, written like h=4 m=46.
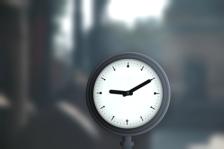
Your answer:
h=9 m=10
